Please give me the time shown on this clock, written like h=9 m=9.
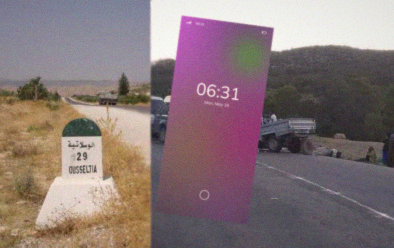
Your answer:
h=6 m=31
